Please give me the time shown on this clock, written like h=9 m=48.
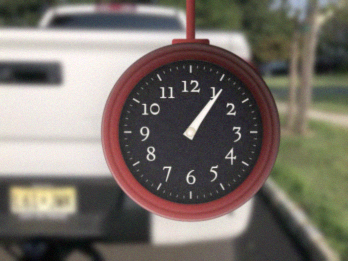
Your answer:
h=1 m=6
